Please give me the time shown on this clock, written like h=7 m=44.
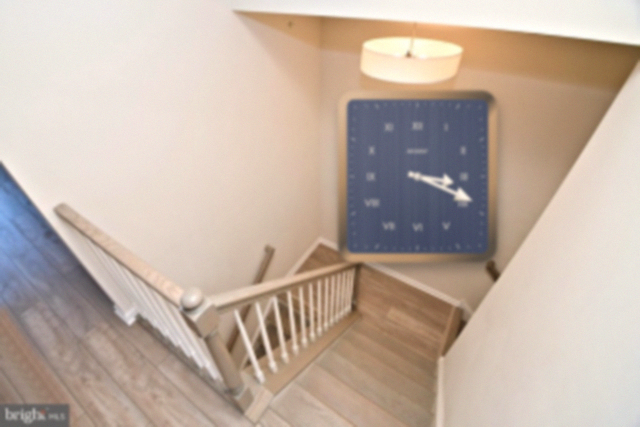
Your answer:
h=3 m=19
